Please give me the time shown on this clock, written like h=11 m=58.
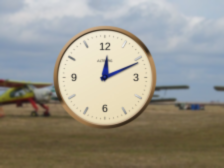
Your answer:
h=12 m=11
